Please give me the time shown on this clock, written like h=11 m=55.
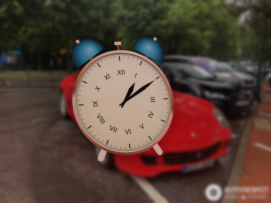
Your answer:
h=1 m=10
